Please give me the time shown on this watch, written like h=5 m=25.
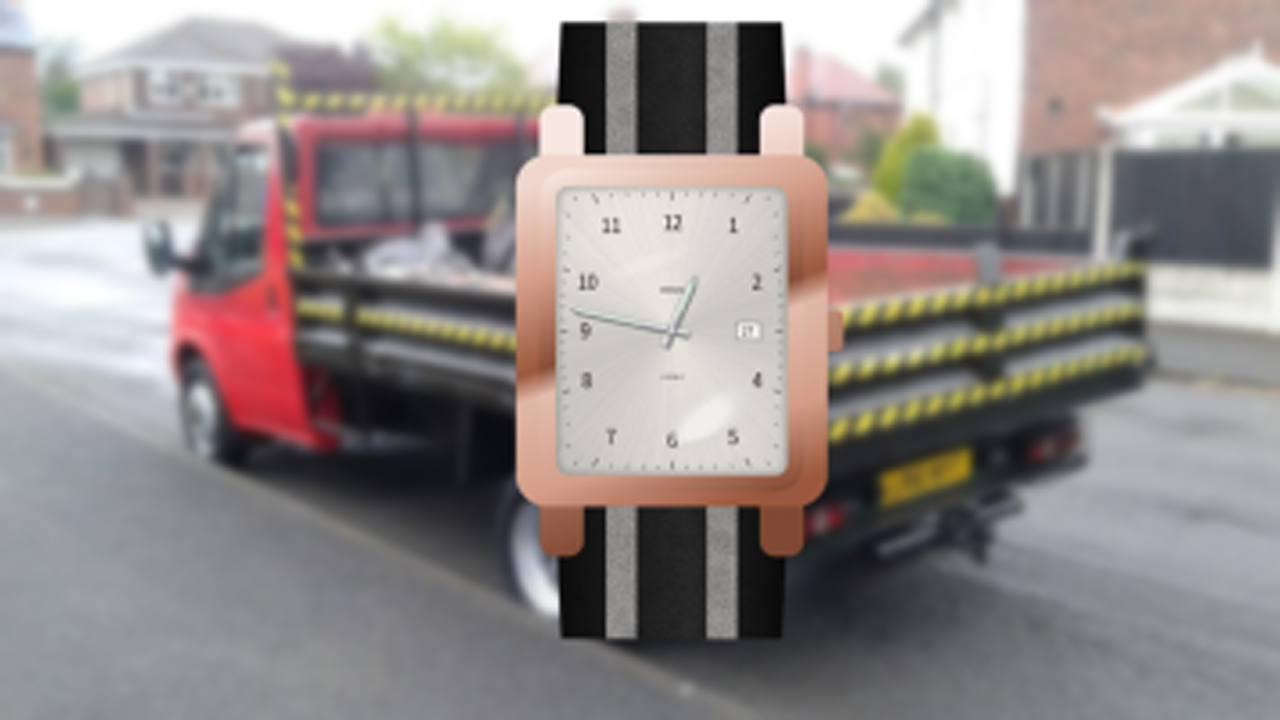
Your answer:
h=12 m=47
